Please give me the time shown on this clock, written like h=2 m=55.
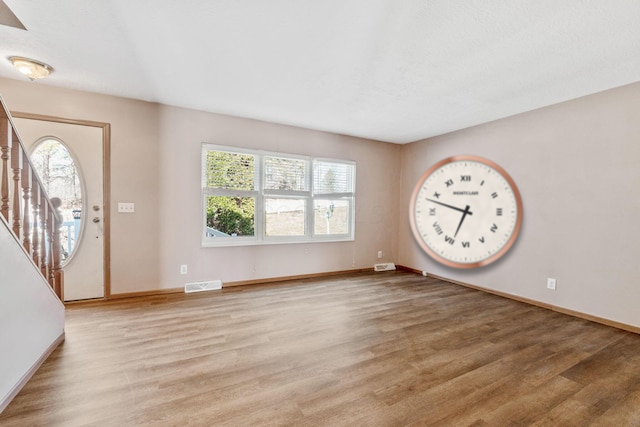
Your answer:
h=6 m=48
